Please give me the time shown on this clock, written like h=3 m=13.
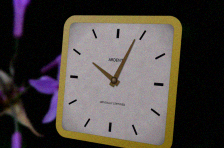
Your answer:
h=10 m=4
